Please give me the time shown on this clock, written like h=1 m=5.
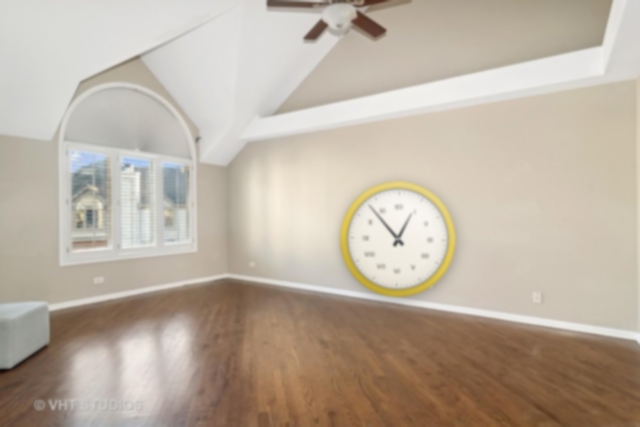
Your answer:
h=12 m=53
